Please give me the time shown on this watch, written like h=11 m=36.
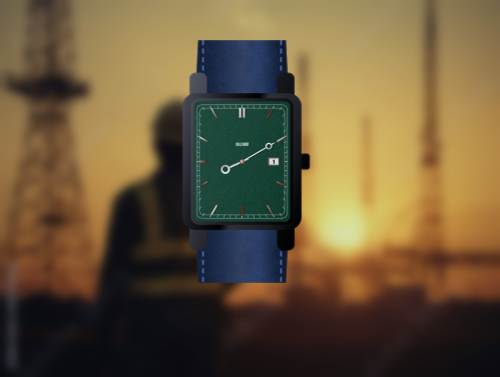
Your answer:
h=8 m=10
